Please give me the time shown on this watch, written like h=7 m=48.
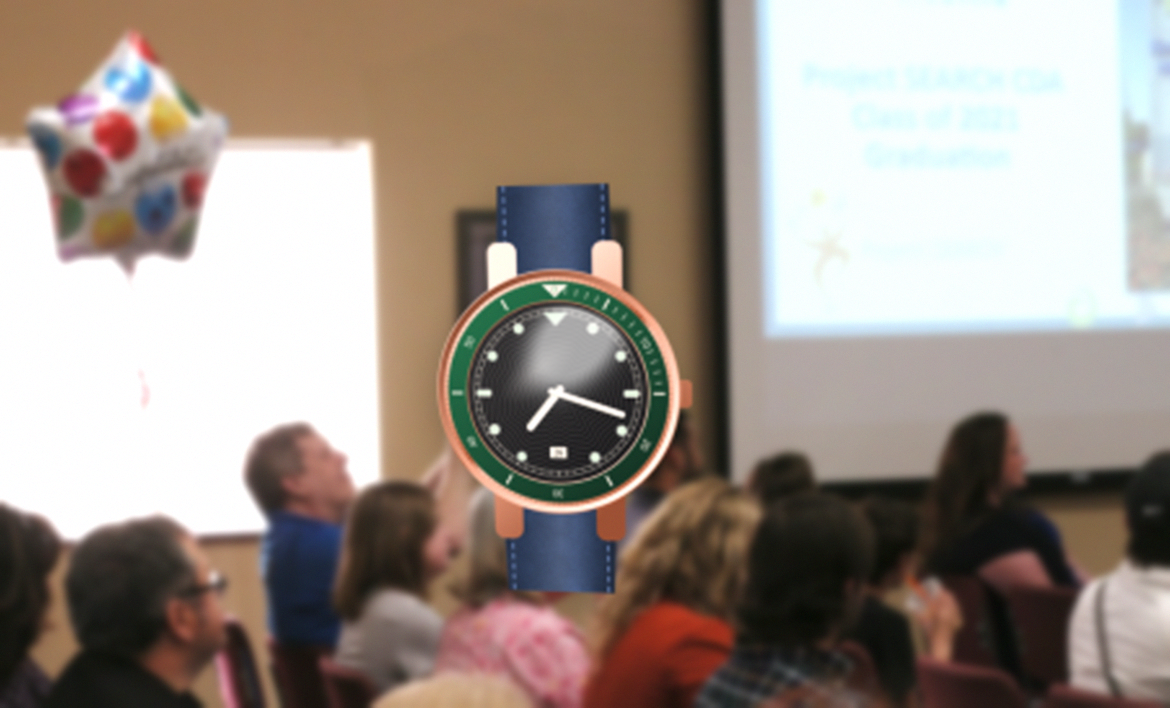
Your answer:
h=7 m=18
